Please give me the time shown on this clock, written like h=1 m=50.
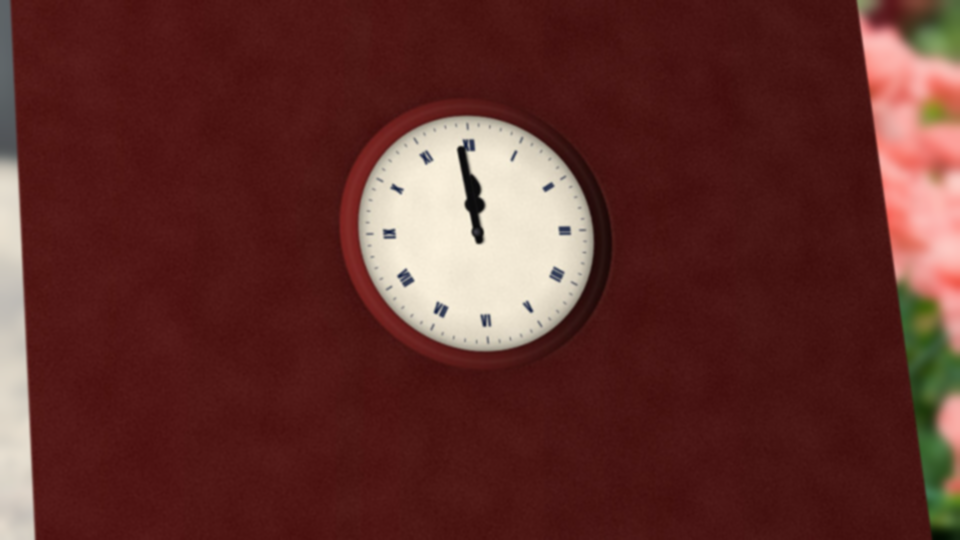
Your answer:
h=11 m=59
